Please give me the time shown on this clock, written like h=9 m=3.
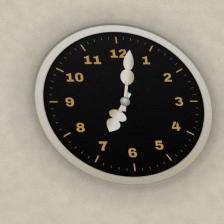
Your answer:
h=7 m=2
